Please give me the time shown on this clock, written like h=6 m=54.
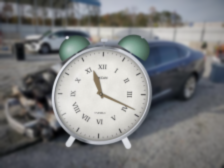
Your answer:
h=11 m=19
